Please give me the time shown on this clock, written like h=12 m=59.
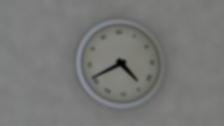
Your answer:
h=4 m=41
